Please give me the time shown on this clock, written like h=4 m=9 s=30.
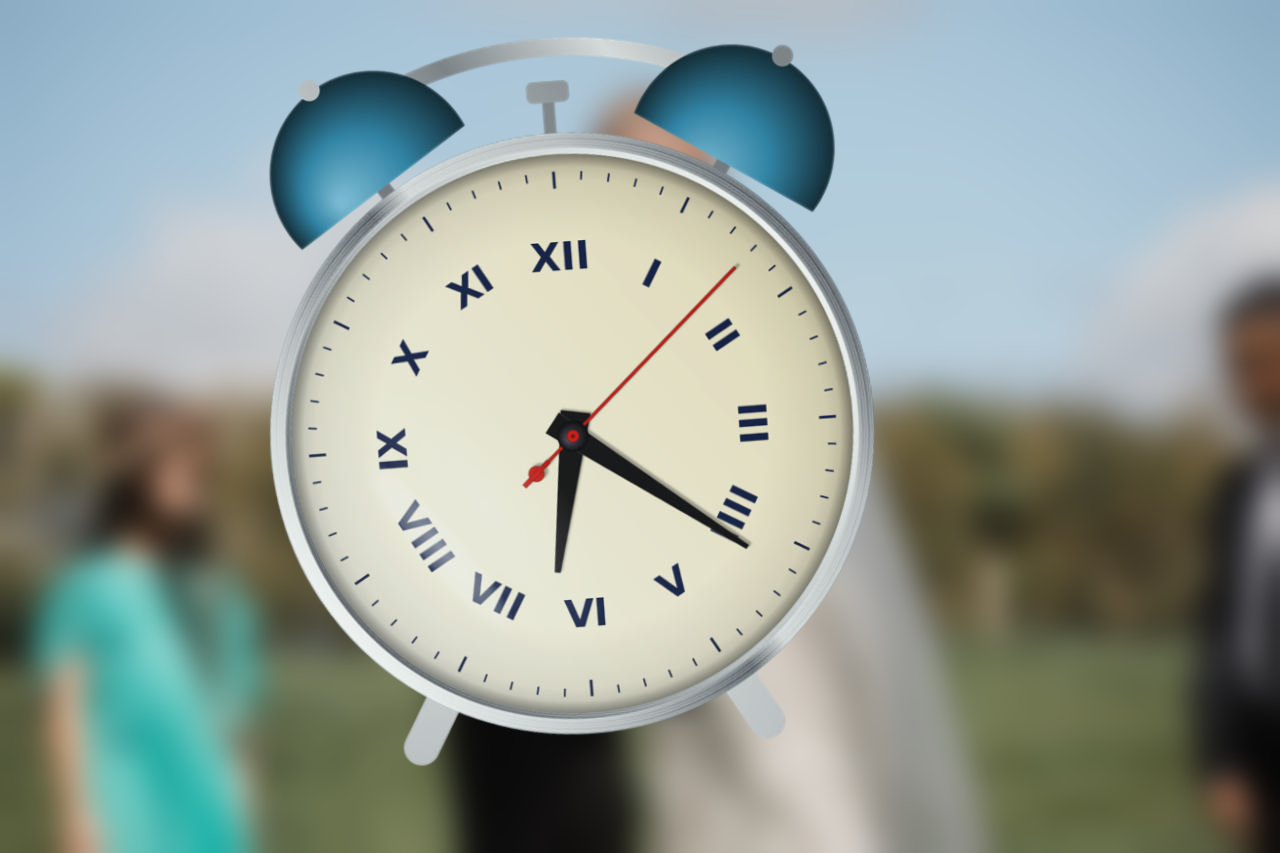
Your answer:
h=6 m=21 s=8
